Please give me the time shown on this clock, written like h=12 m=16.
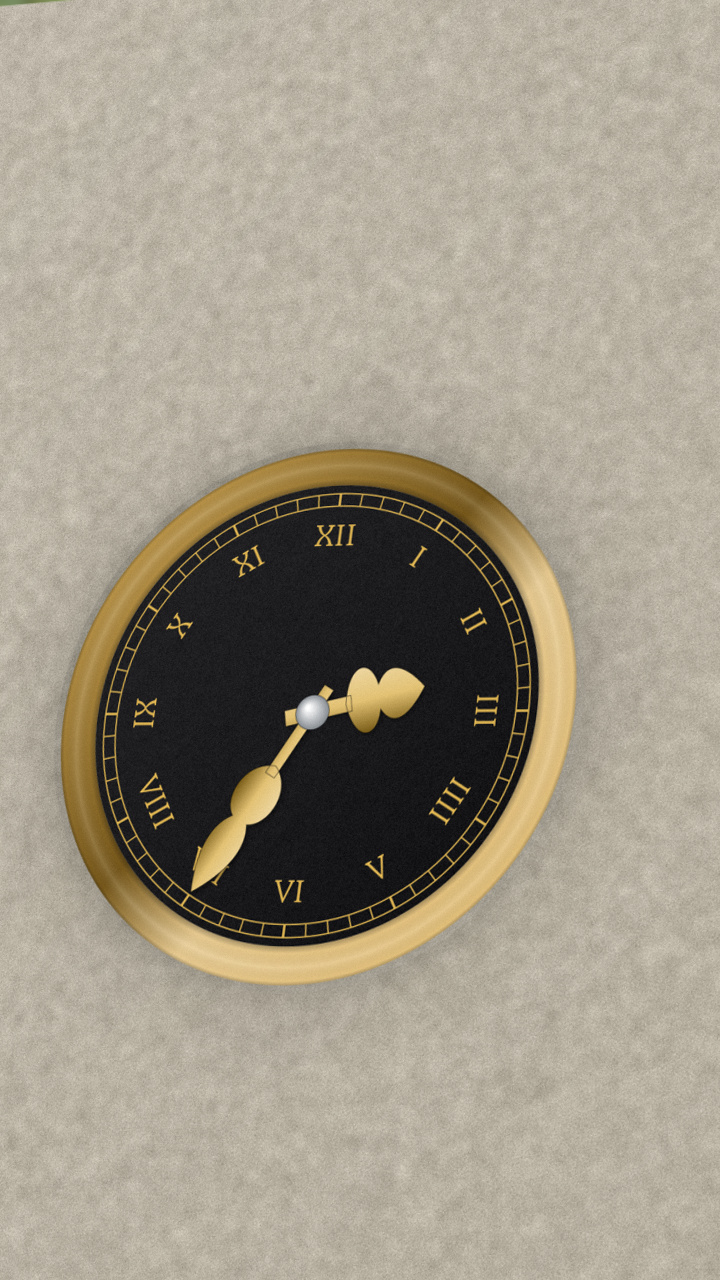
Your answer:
h=2 m=35
